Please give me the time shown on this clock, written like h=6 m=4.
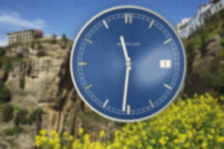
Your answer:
h=11 m=31
